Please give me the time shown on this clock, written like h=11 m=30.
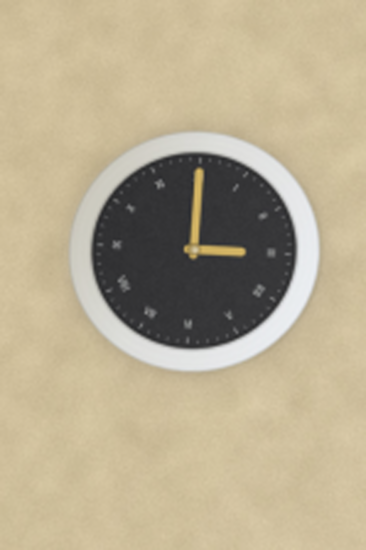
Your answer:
h=3 m=0
